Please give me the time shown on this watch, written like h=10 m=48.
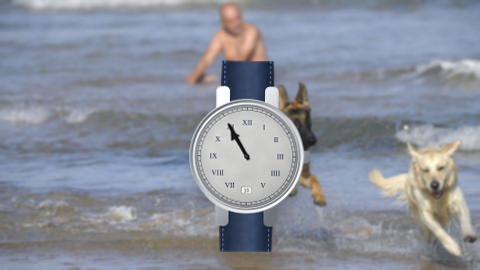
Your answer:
h=10 m=55
